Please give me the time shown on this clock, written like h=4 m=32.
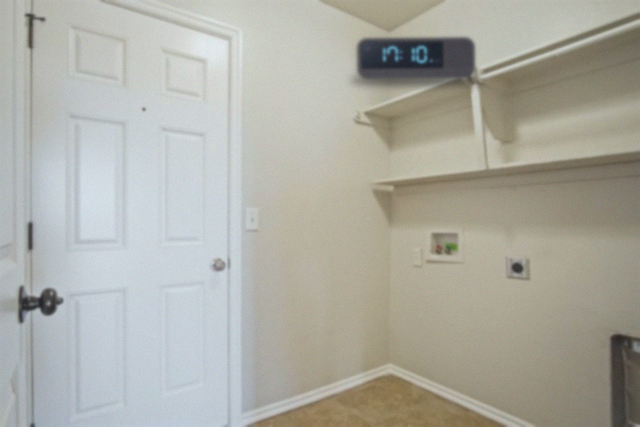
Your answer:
h=17 m=10
